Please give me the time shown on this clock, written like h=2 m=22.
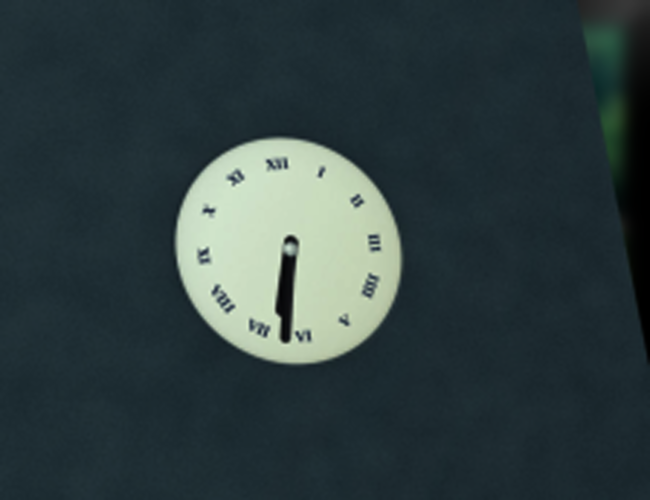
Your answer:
h=6 m=32
